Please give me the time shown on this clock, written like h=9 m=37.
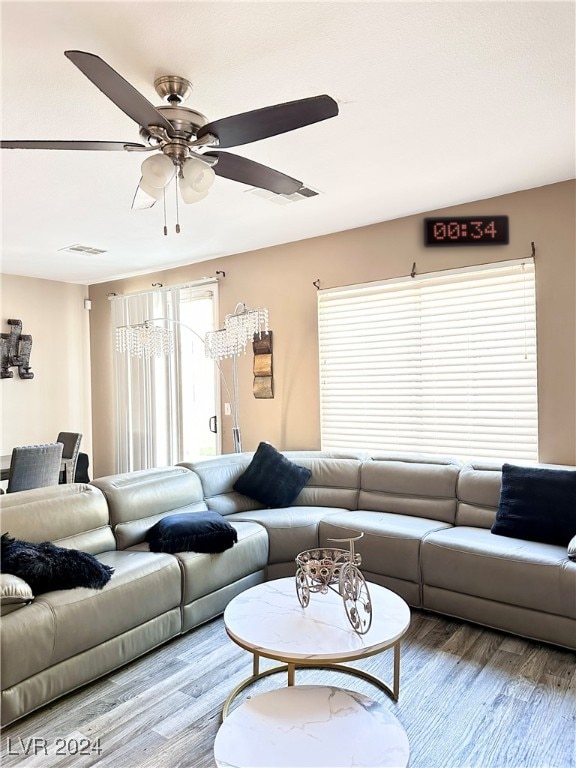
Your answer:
h=0 m=34
